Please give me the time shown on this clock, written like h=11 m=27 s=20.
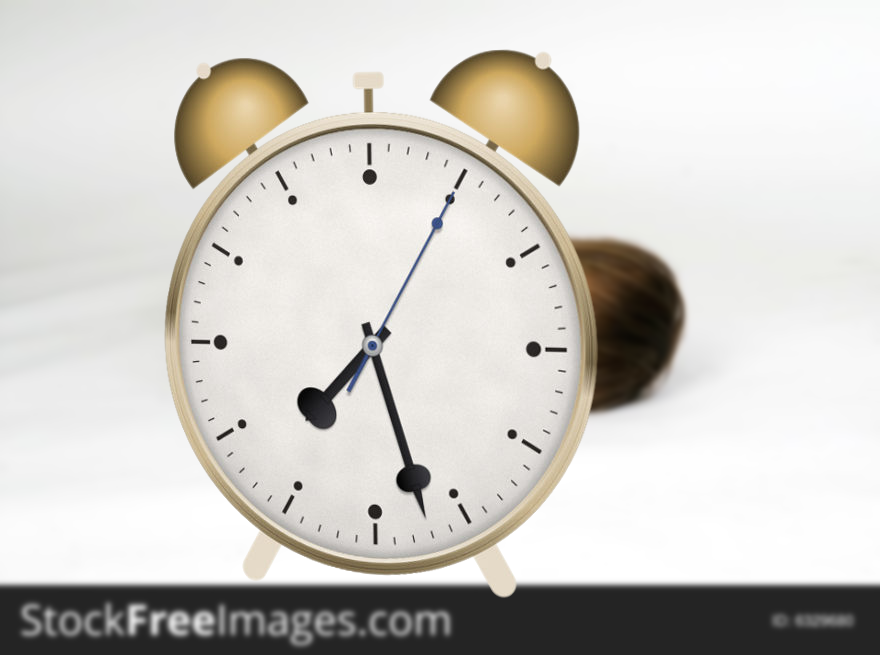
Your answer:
h=7 m=27 s=5
